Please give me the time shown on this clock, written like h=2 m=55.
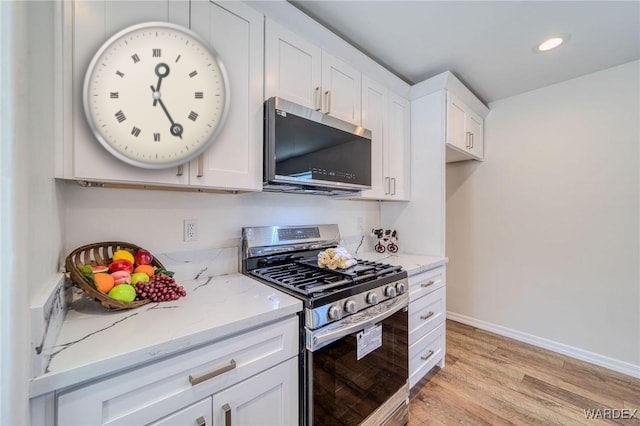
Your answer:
h=12 m=25
